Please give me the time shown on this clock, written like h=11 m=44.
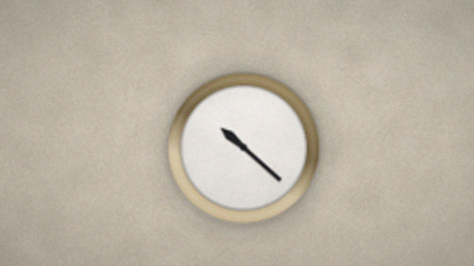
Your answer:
h=10 m=22
